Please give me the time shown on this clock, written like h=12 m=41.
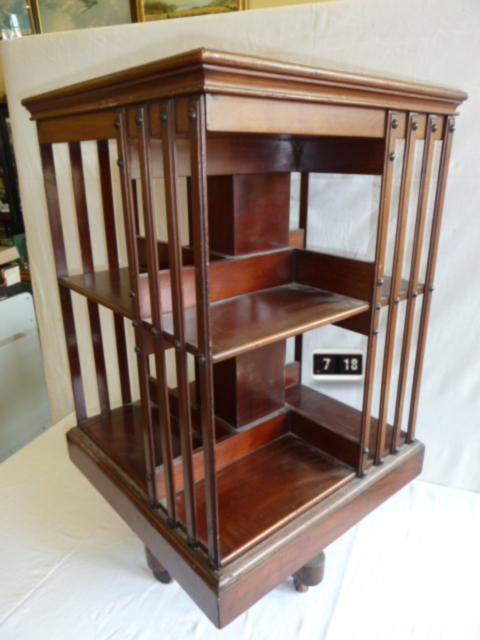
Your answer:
h=7 m=18
